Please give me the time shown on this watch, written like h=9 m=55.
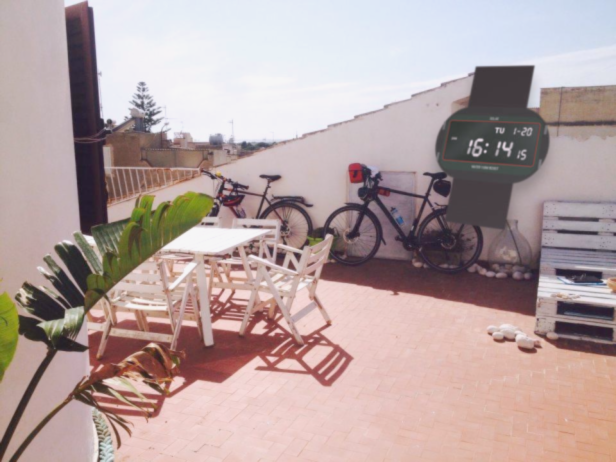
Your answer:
h=16 m=14
